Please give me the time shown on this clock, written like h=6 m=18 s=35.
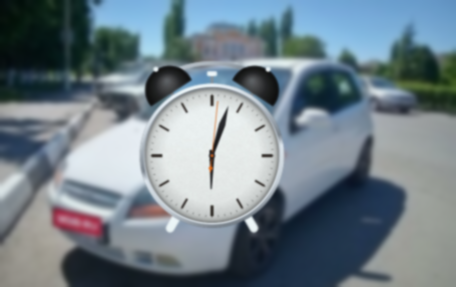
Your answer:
h=6 m=3 s=1
